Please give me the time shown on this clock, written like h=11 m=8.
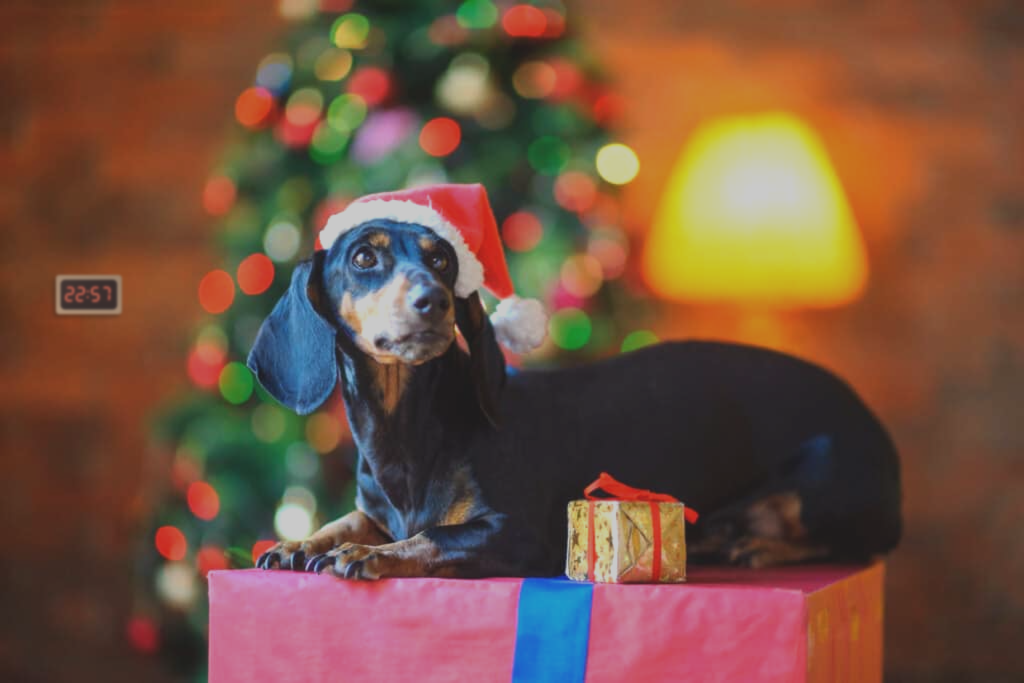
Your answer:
h=22 m=57
